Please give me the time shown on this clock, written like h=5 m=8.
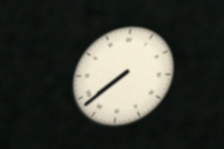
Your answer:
h=7 m=38
